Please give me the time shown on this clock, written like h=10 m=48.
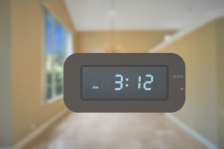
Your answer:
h=3 m=12
